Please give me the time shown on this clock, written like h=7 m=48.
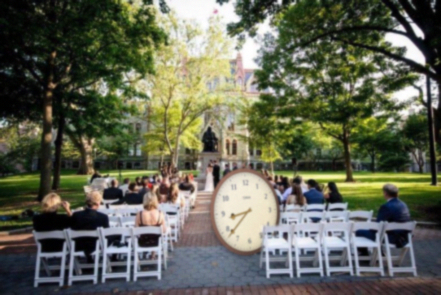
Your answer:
h=8 m=38
